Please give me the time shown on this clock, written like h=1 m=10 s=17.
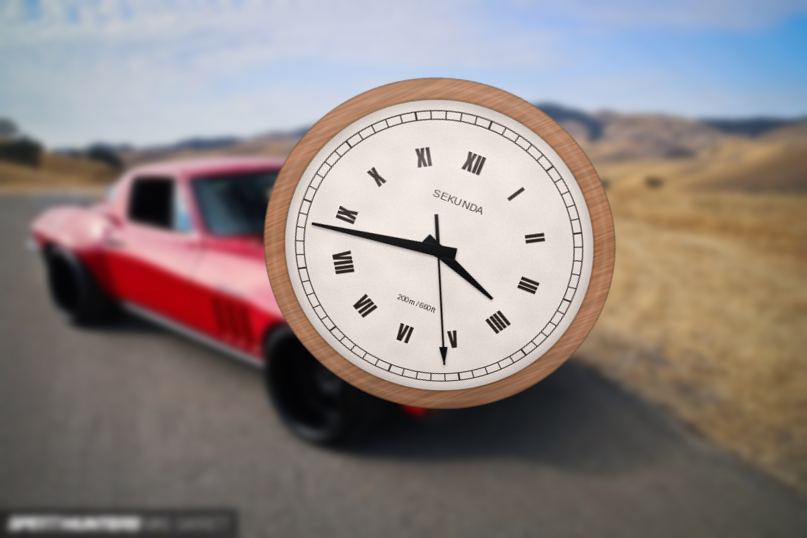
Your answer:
h=3 m=43 s=26
